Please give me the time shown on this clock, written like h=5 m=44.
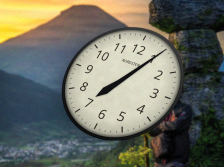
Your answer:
h=7 m=5
